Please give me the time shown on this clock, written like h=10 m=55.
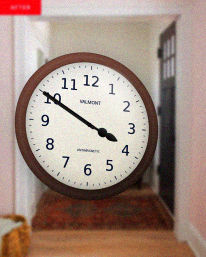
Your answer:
h=3 m=50
